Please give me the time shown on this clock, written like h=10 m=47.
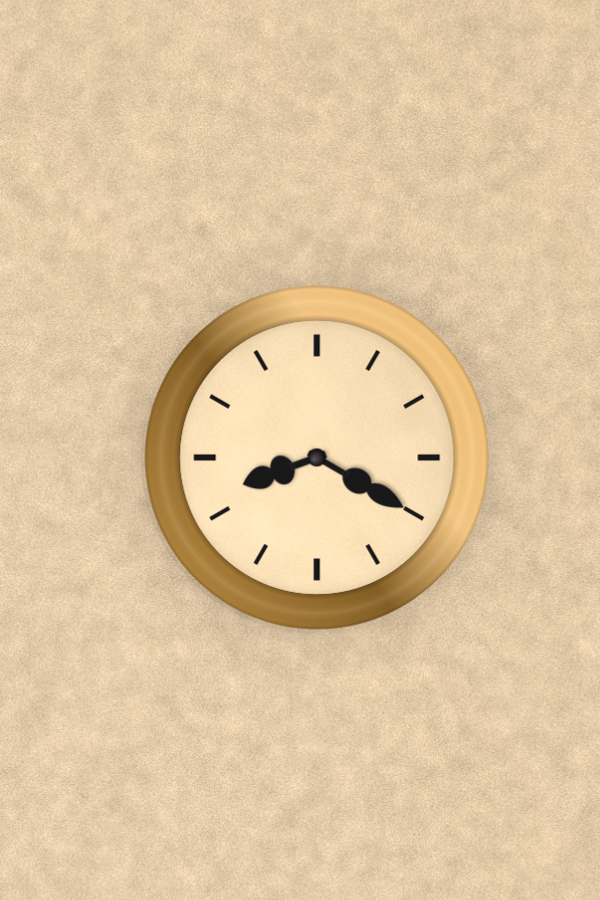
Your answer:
h=8 m=20
